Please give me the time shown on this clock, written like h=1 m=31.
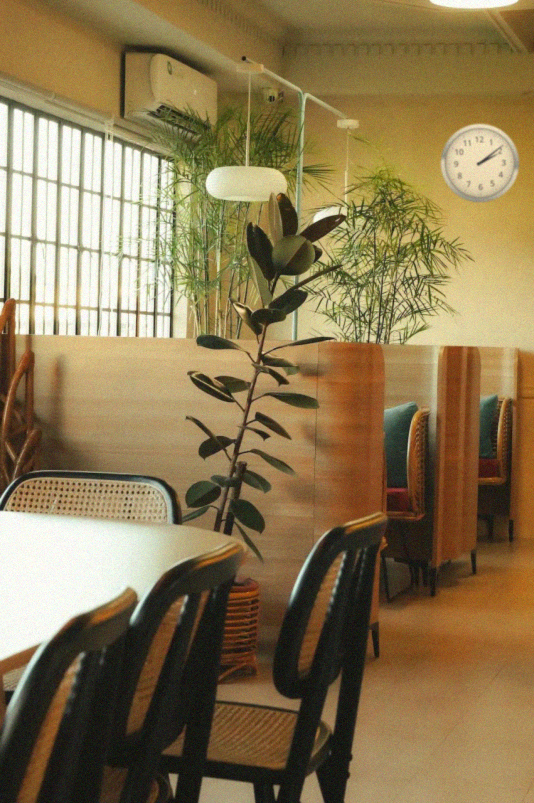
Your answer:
h=2 m=9
